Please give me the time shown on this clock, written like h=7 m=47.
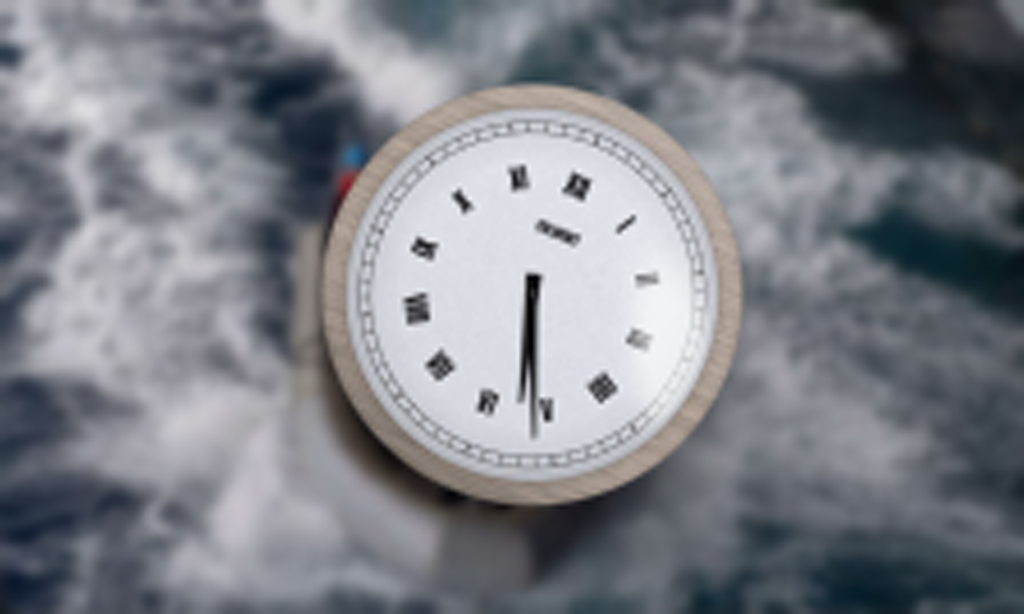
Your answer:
h=5 m=26
